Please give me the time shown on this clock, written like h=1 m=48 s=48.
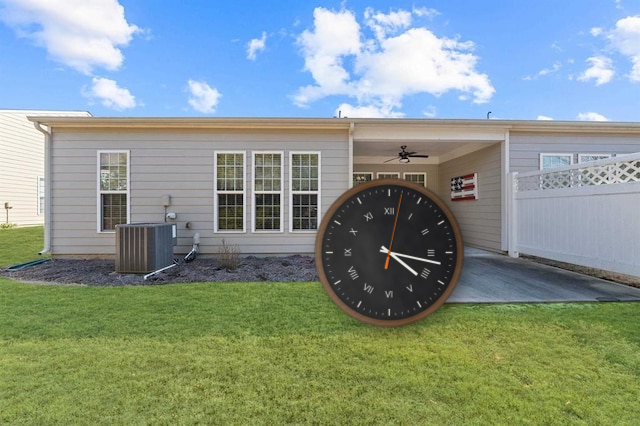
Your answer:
h=4 m=17 s=2
